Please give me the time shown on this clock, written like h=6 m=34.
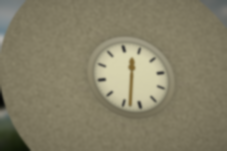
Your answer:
h=12 m=33
